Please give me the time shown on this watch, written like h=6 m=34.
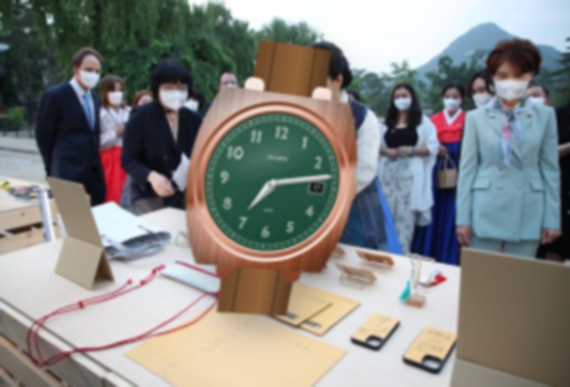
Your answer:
h=7 m=13
